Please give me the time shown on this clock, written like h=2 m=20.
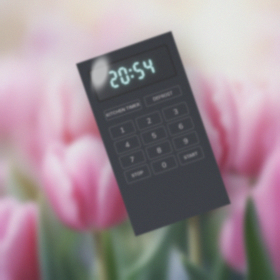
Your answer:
h=20 m=54
